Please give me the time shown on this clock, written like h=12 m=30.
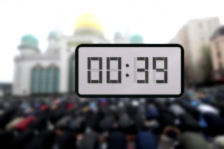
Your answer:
h=0 m=39
